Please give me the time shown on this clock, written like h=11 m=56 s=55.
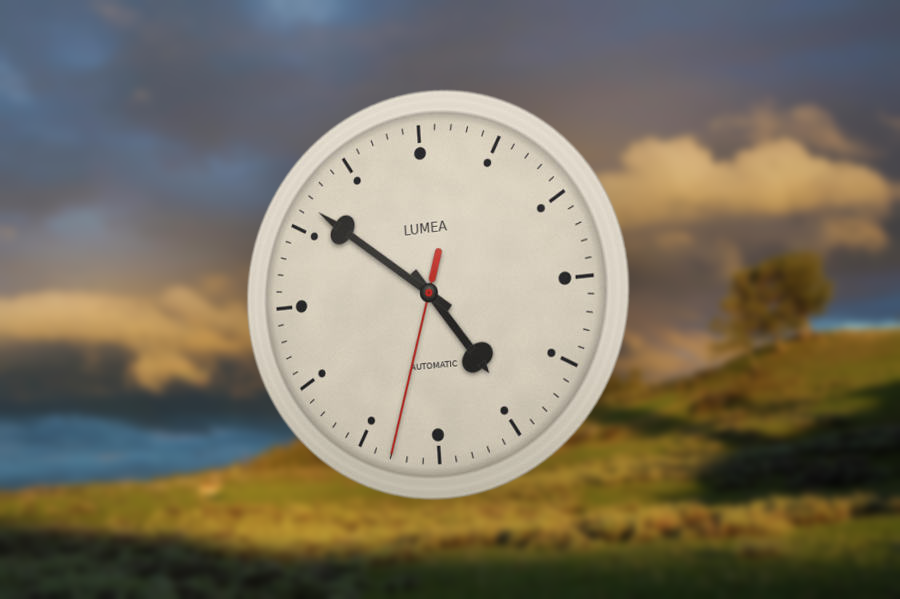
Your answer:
h=4 m=51 s=33
